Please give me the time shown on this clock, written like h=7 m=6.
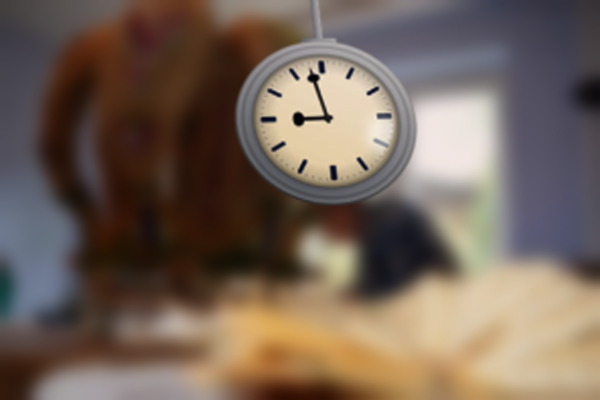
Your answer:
h=8 m=58
